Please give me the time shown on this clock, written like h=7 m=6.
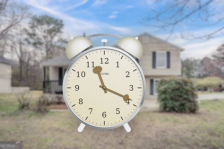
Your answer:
h=11 m=19
